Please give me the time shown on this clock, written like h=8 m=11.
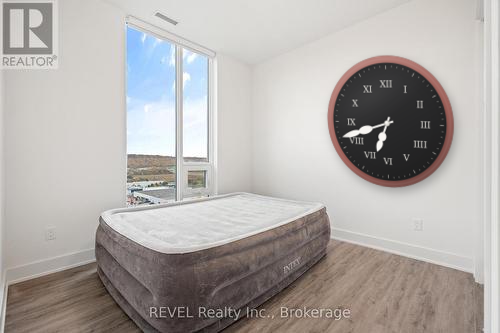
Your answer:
h=6 m=42
